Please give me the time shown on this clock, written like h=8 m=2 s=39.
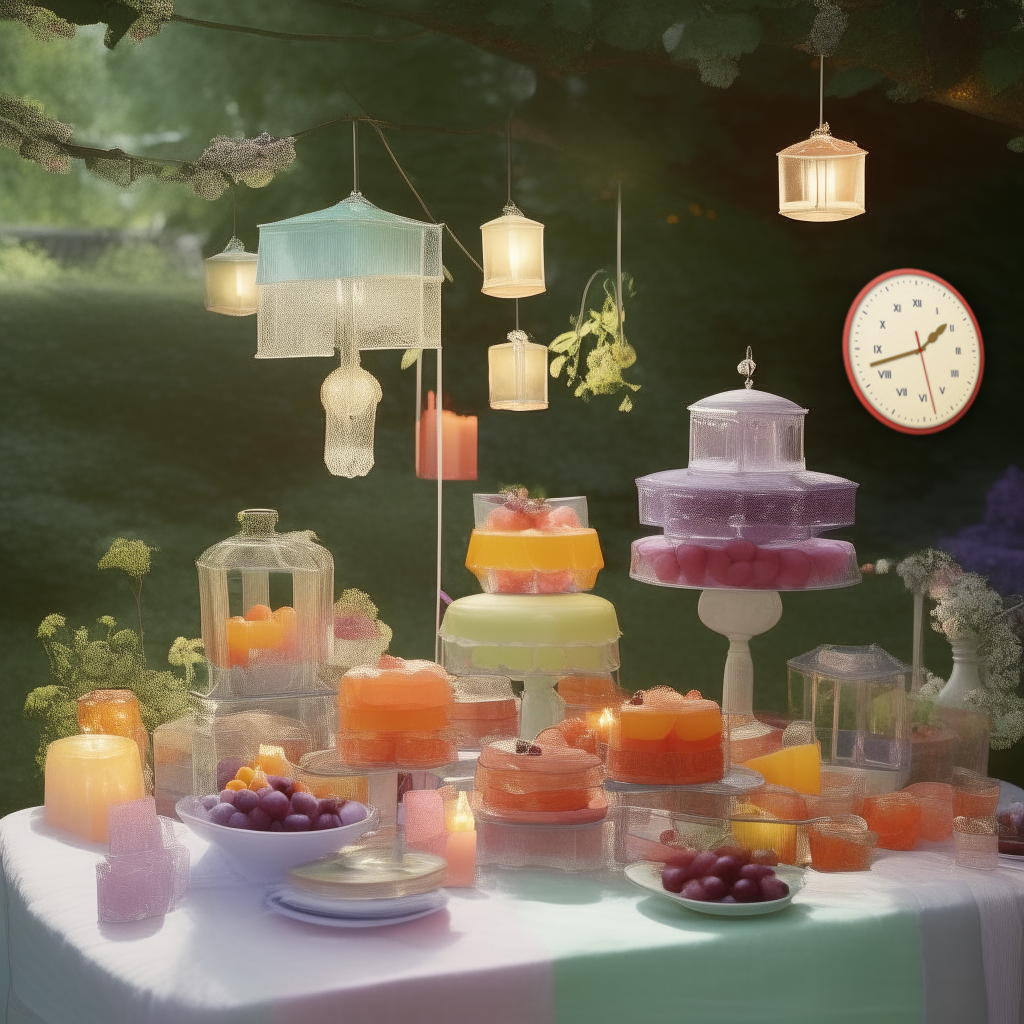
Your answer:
h=1 m=42 s=28
